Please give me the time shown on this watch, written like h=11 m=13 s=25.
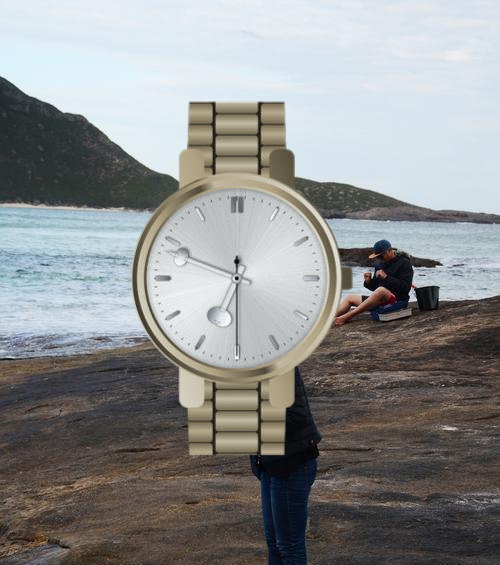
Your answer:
h=6 m=48 s=30
